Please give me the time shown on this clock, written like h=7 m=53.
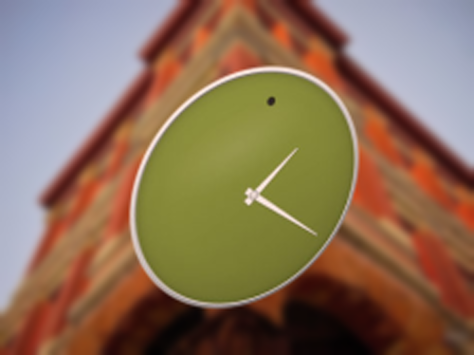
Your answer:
h=1 m=20
